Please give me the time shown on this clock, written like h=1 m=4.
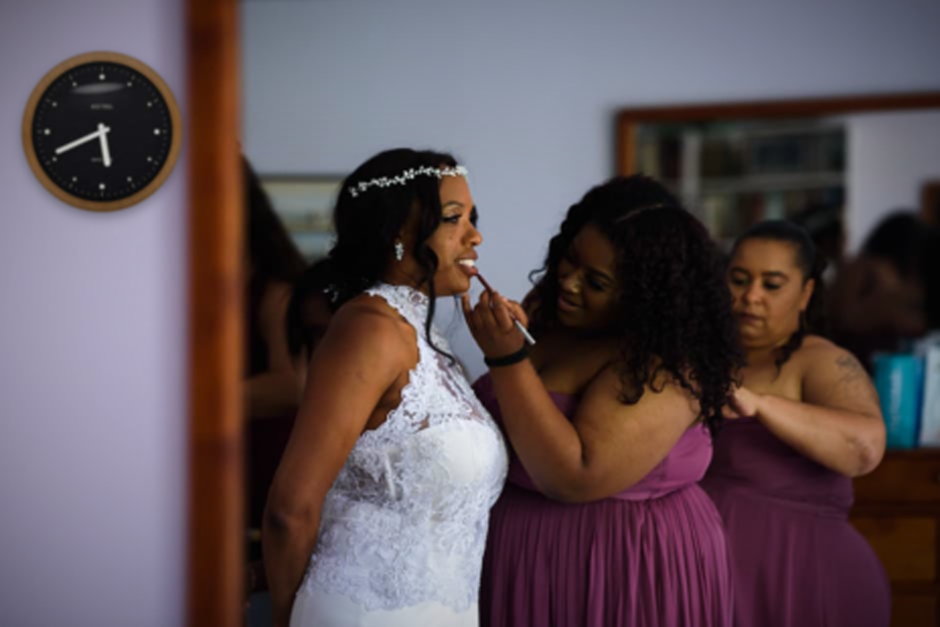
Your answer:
h=5 m=41
